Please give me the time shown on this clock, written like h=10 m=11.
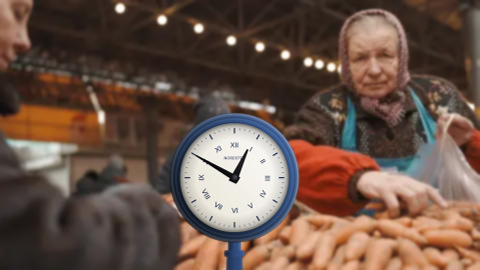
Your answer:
h=12 m=50
